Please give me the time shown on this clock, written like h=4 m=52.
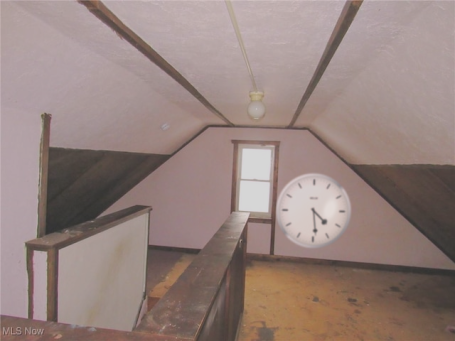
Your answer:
h=4 m=29
